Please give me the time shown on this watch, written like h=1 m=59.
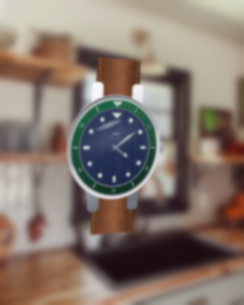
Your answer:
h=4 m=9
